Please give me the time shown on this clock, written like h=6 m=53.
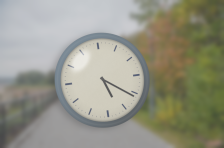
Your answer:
h=5 m=21
